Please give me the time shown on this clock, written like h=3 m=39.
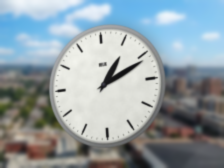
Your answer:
h=1 m=11
